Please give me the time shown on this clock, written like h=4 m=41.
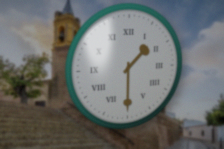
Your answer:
h=1 m=30
